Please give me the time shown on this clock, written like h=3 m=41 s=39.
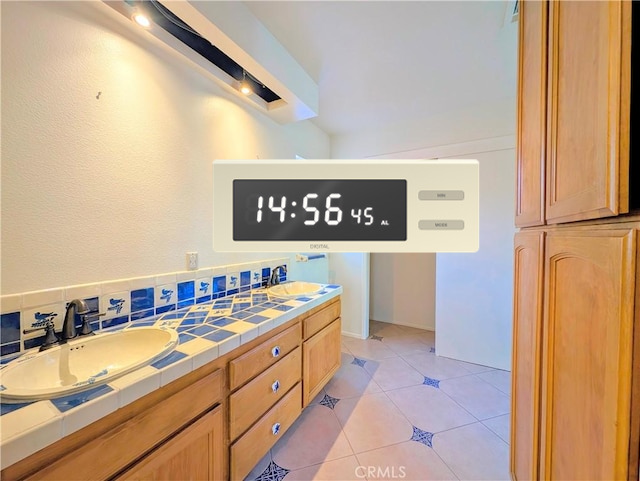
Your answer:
h=14 m=56 s=45
